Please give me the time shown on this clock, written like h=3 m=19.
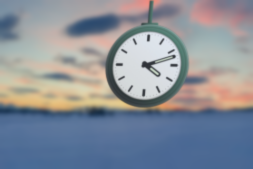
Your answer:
h=4 m=12
